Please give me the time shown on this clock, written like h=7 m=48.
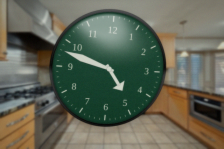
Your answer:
h=4 m=48
